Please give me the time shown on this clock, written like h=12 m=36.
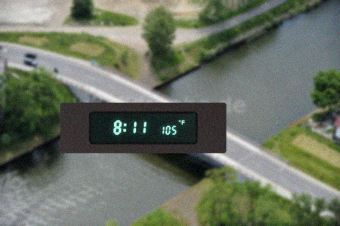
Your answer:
h=8 m=11
